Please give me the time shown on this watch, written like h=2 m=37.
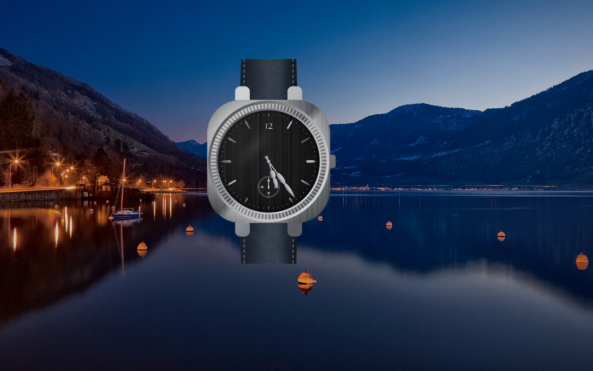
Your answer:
h=5 m=24
